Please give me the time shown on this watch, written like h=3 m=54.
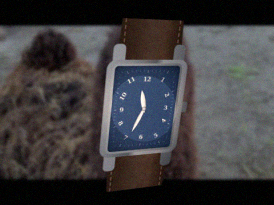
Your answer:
h=11 m=34
